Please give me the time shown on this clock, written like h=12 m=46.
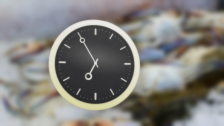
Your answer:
h=6 m=55
